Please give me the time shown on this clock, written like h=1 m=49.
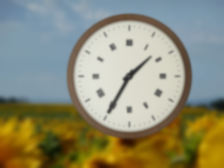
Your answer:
h=1 m=35
